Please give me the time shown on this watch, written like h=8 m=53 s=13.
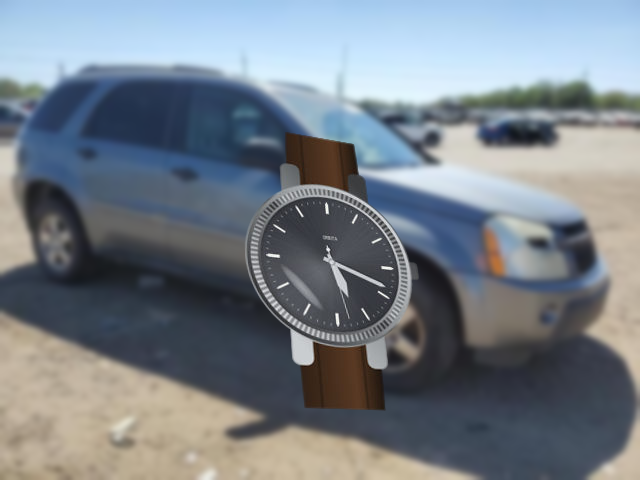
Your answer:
h=5 m=18 s=28
